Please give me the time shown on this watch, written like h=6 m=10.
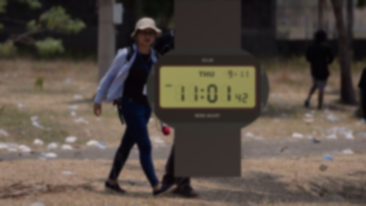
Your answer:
h=11 m=1
